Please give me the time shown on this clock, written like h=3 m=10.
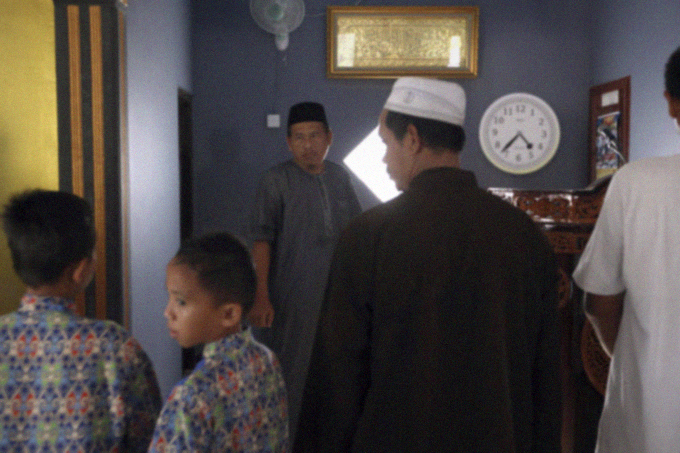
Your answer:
h=4 m=37
